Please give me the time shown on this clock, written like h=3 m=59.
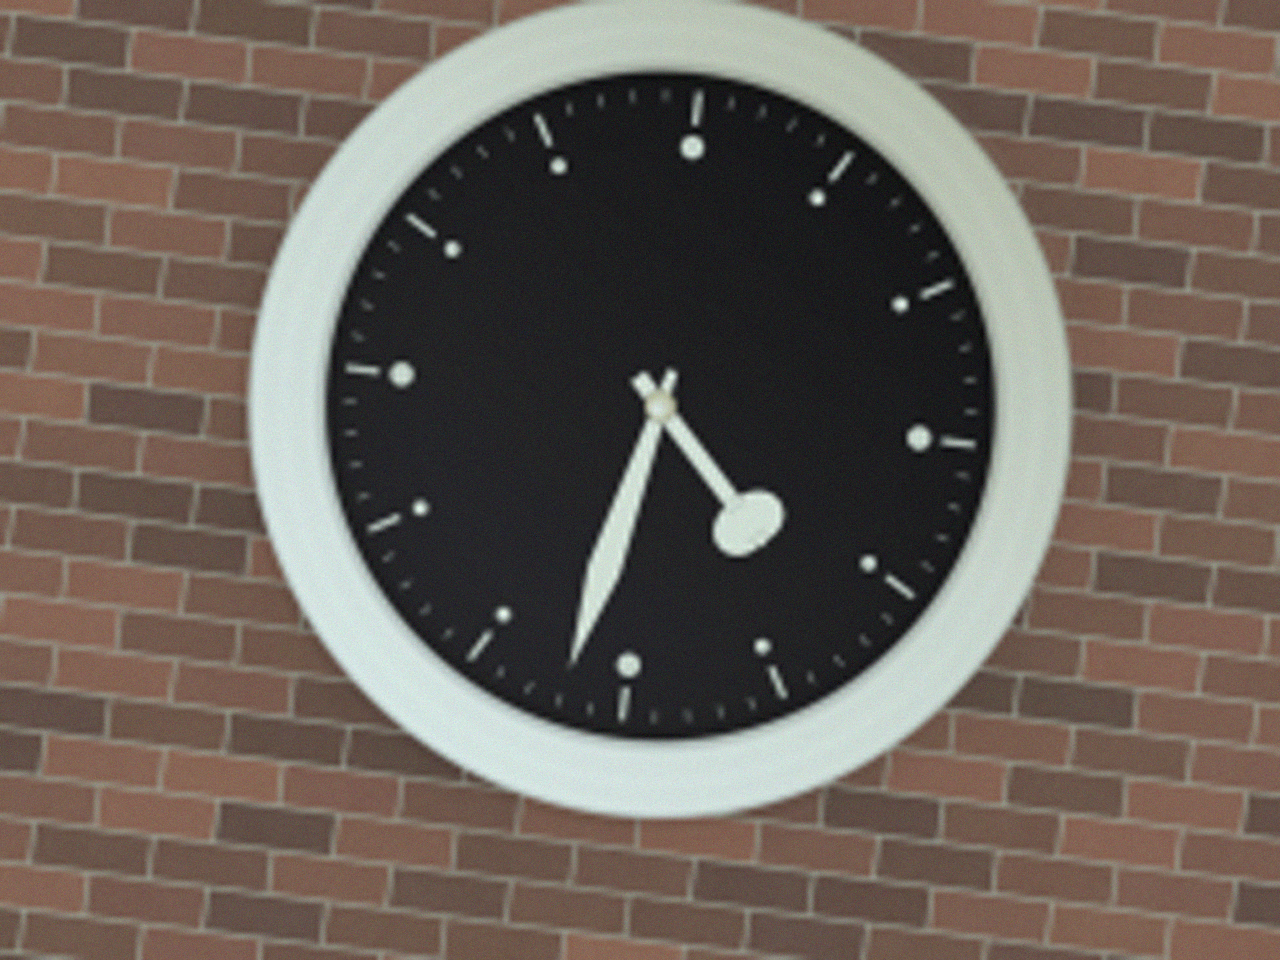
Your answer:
h=4 m=32
